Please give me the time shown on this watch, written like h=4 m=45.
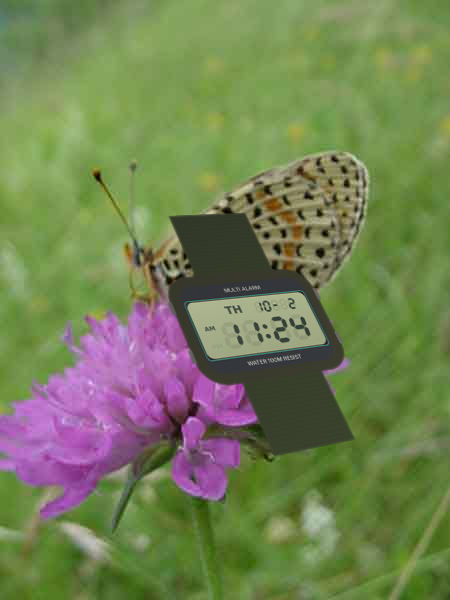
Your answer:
h=11 m=24
